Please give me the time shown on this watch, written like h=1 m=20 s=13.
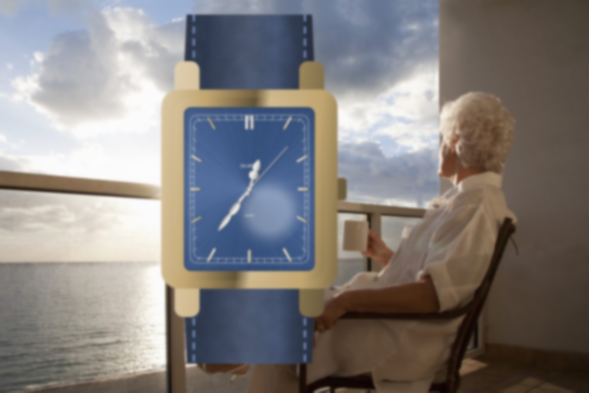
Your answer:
h=12 m=36 s=7
